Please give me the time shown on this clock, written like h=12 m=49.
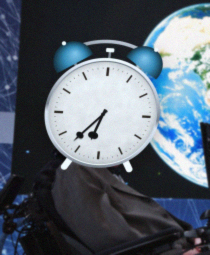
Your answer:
h=6 m=37
